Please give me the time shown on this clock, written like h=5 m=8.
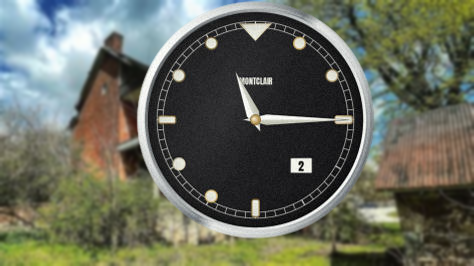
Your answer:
h=11 m=15
